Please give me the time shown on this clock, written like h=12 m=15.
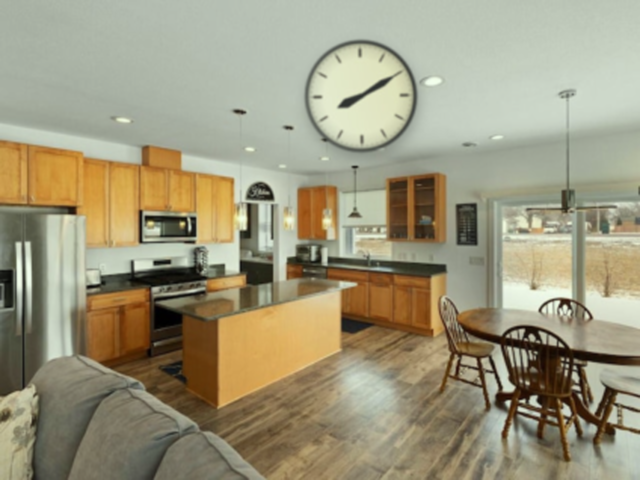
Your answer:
h=8 m=10
